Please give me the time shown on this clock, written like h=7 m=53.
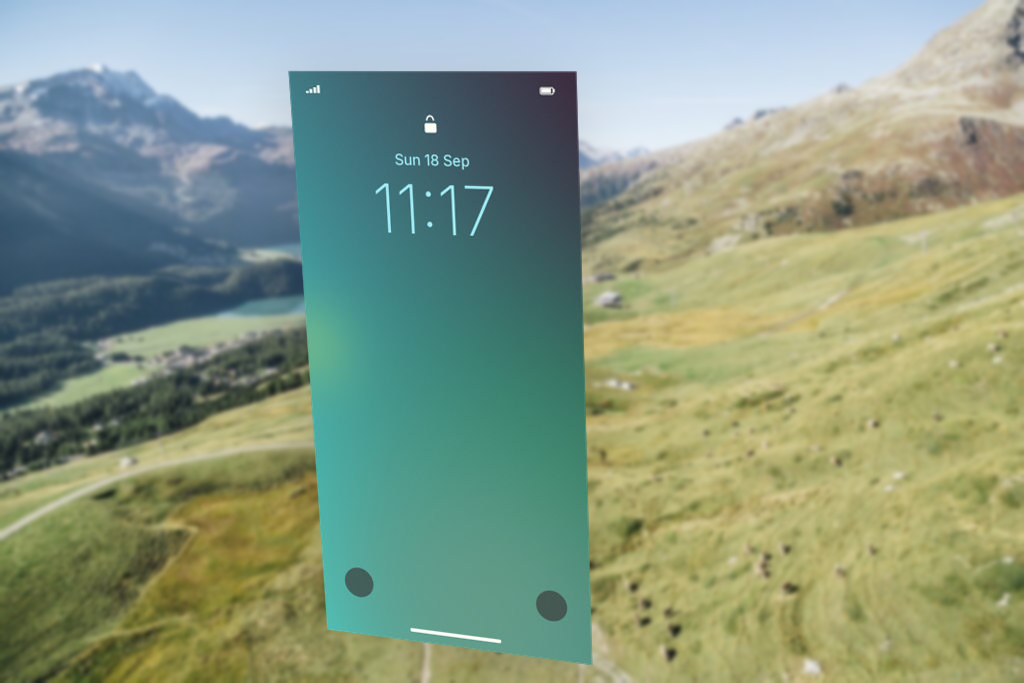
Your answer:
h=11 m=17
